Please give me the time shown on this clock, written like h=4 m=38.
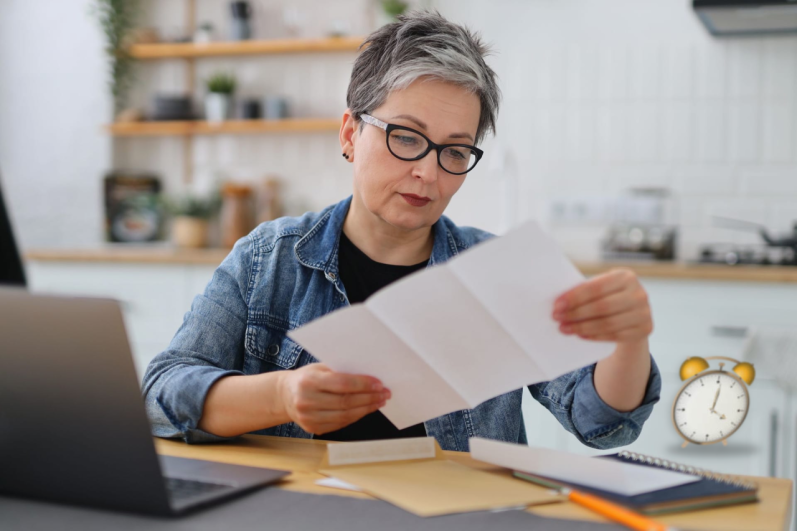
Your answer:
h=4 m=1
